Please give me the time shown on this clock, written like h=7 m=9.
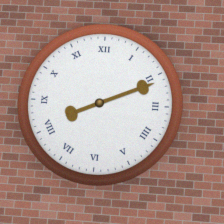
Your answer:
h=8 m=11
